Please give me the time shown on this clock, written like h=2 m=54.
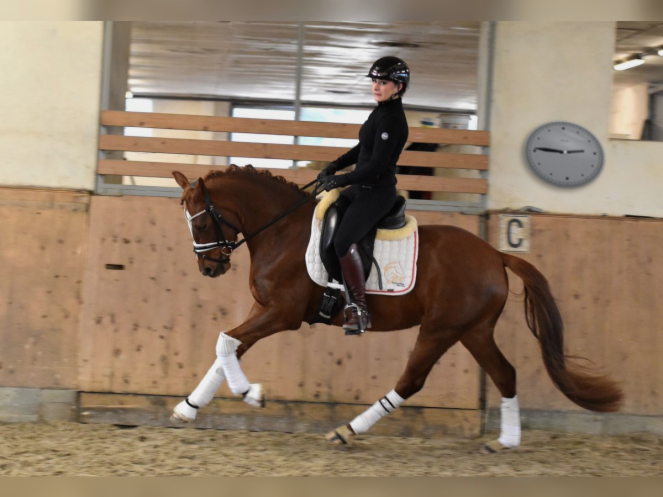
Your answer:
h=2 m=46
